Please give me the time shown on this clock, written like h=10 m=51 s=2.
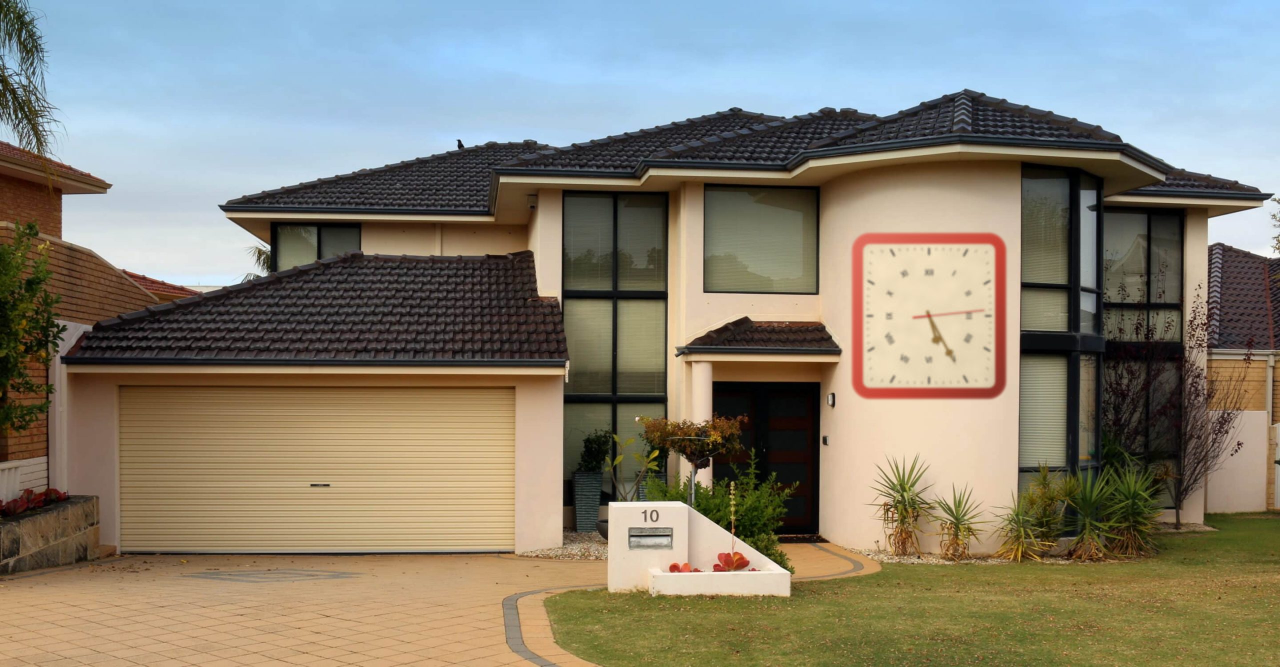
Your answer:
h=5 m=25 s=14
